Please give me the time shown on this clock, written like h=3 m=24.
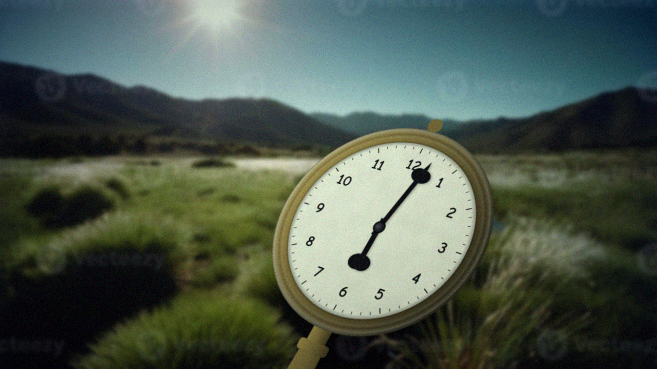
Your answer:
h=6 m=2
